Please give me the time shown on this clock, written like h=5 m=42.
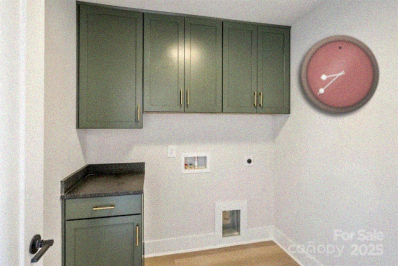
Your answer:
h=8 m=38
